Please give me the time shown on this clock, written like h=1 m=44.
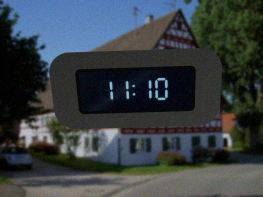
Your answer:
h=11 m=10
